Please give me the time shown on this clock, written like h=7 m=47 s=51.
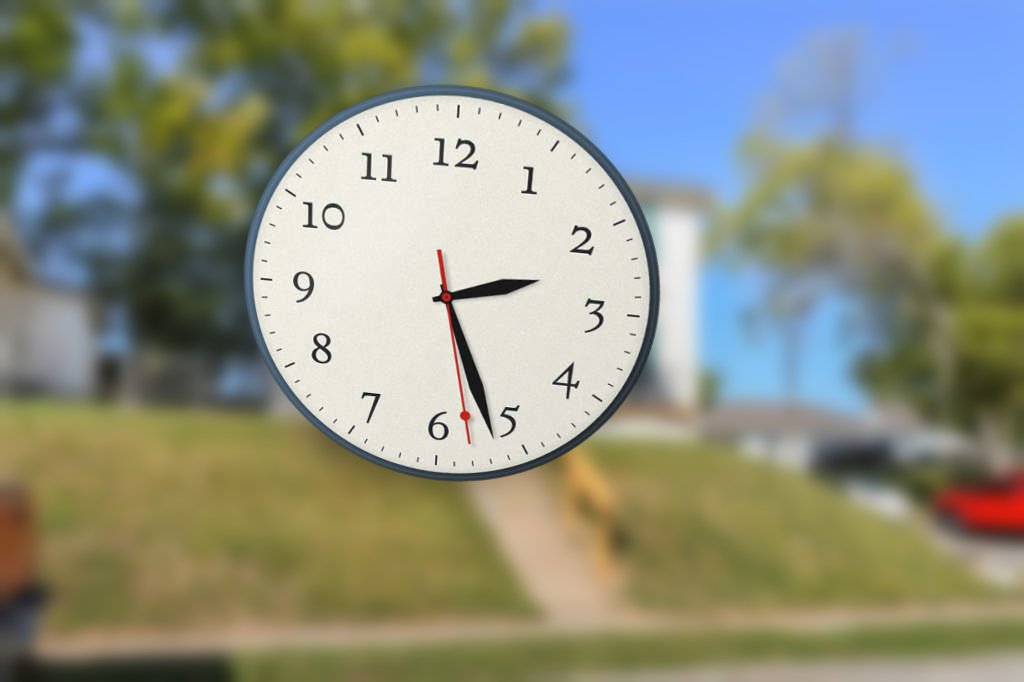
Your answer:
h=2 m=26 s=28
